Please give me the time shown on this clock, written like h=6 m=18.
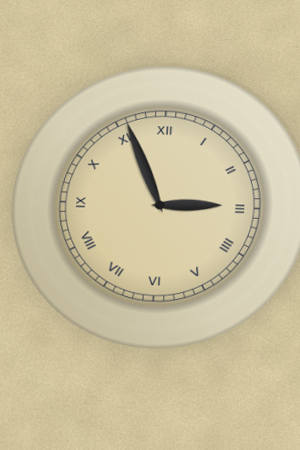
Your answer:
h=2 m=56
